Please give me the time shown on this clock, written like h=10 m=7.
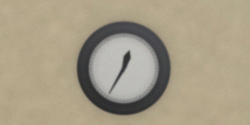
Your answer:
h=12 m=35
